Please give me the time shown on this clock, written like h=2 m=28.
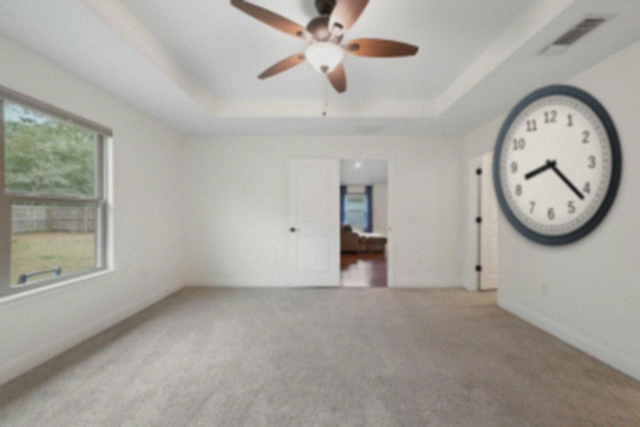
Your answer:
h=8 m=22
